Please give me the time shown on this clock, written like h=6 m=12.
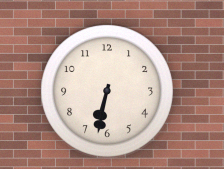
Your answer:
h=6 m=32
